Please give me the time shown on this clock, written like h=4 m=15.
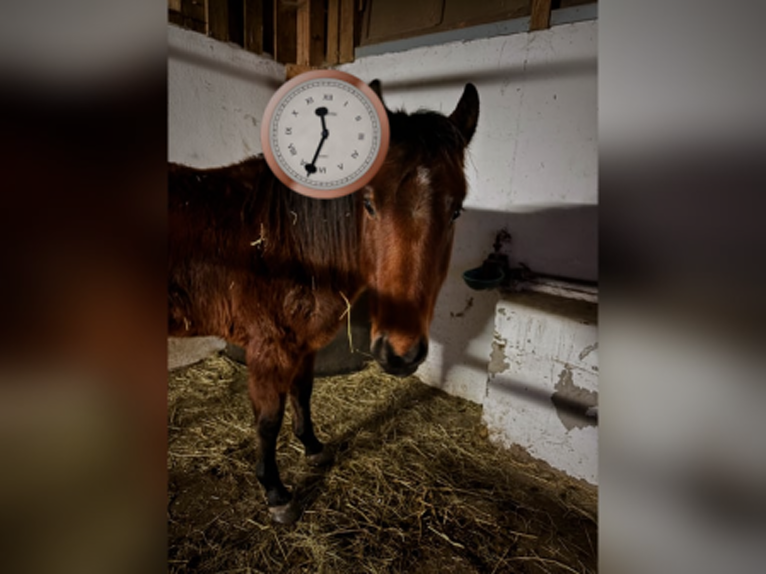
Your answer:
h=11 m=33
